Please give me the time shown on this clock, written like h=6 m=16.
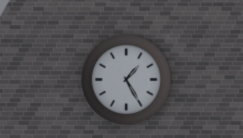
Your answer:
h=1 m=25
